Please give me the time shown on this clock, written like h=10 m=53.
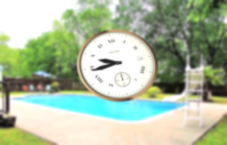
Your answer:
h=9 m=44
